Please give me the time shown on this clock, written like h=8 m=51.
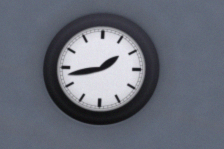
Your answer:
h=1 m=43
